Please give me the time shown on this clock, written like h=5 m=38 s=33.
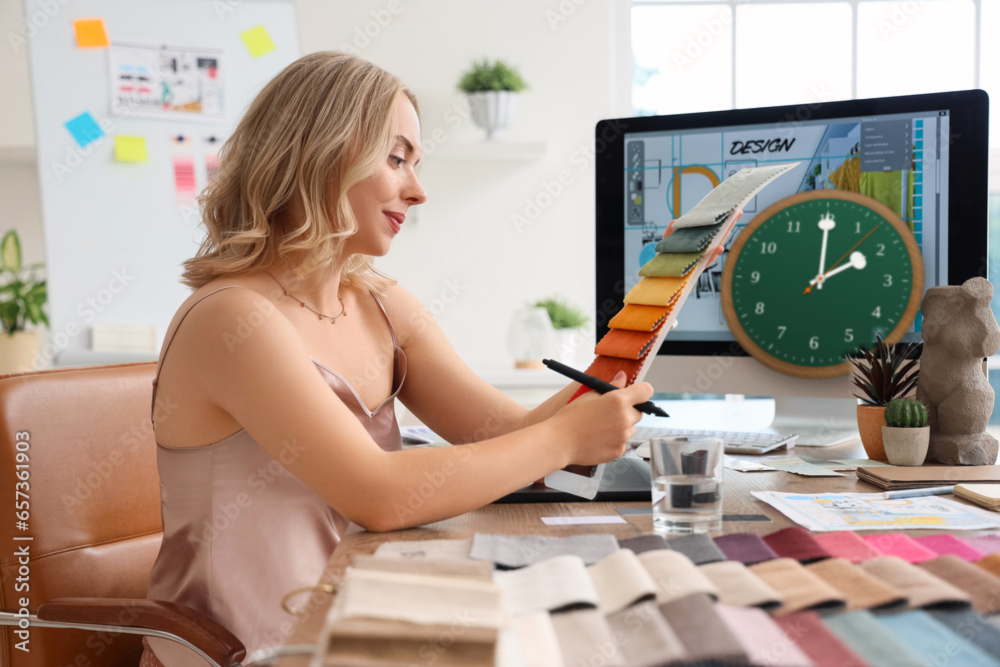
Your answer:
h=2 m=0 s=7
